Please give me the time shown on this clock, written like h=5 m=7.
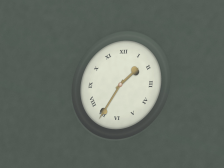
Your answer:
h=1 m=35
